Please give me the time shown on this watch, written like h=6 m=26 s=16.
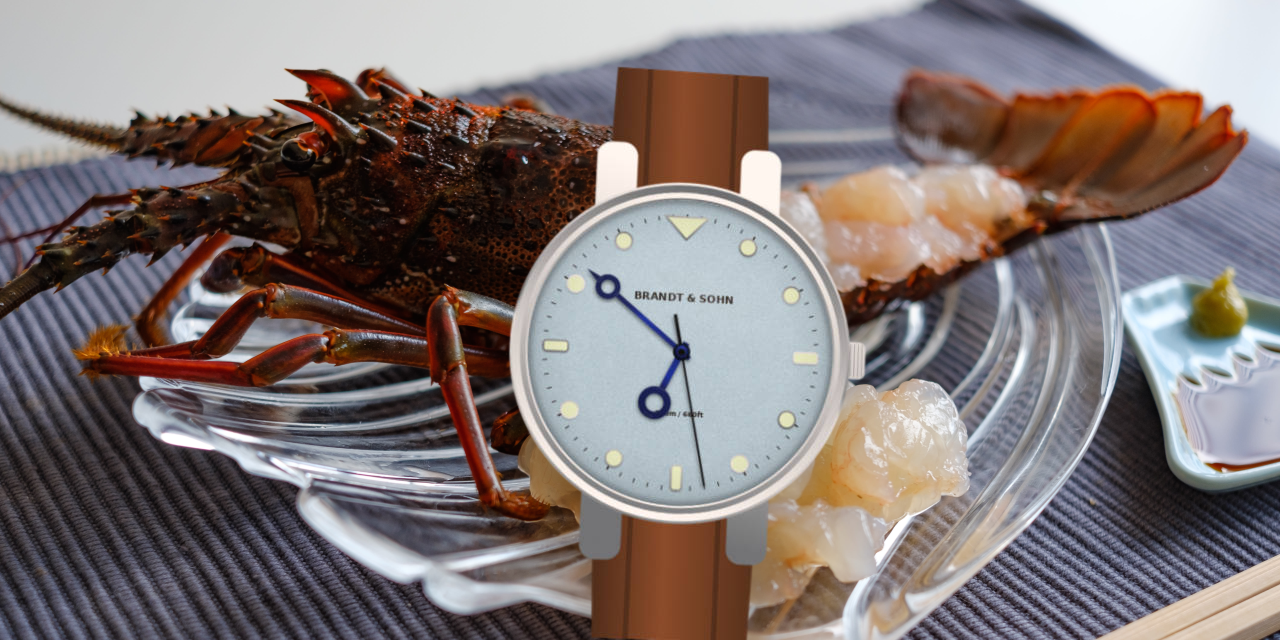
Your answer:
h=6 m=51 s=28
